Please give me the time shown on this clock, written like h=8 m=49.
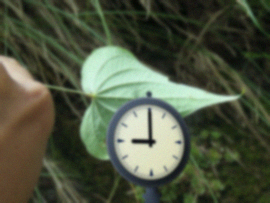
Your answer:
h=9 m=0
